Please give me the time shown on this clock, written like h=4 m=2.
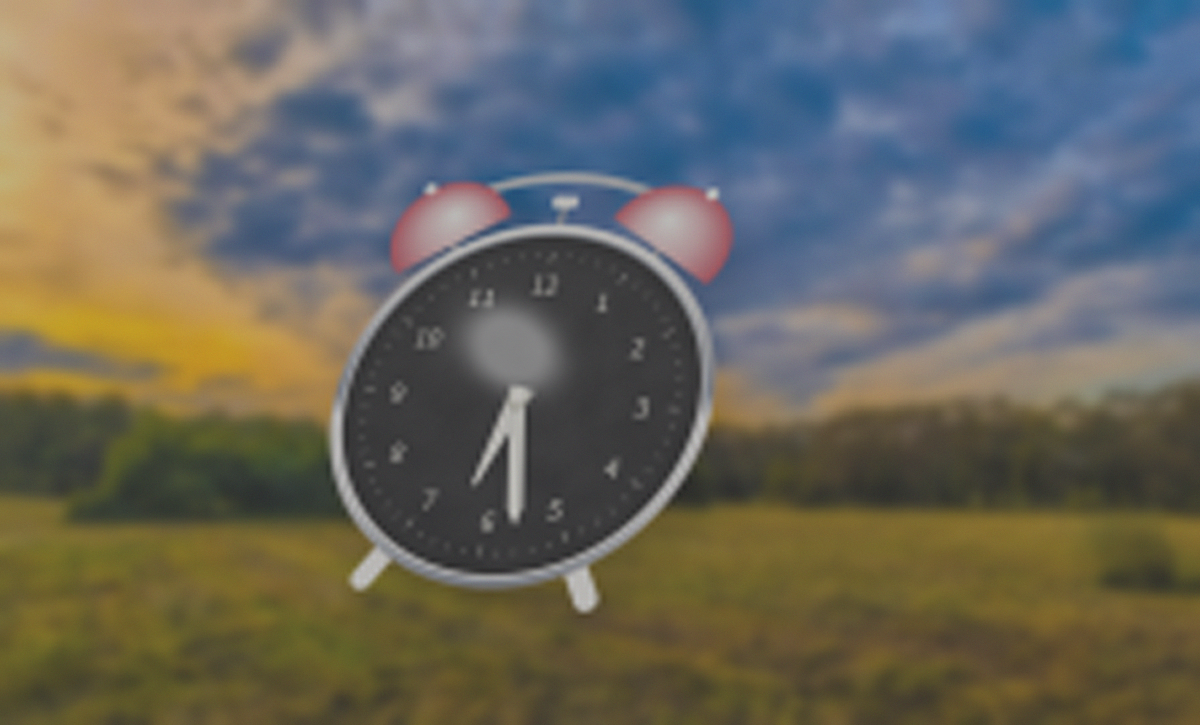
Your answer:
h=6 m=28
